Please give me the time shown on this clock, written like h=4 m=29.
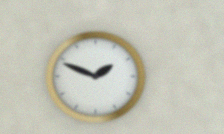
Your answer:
h=1 m=49
